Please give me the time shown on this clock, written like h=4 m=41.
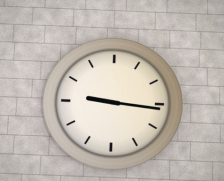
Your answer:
h=9 m=16
